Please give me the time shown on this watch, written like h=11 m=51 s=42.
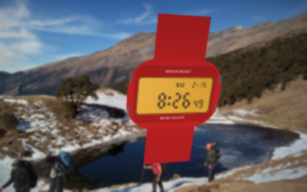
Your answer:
h=8 m=26 s=49
